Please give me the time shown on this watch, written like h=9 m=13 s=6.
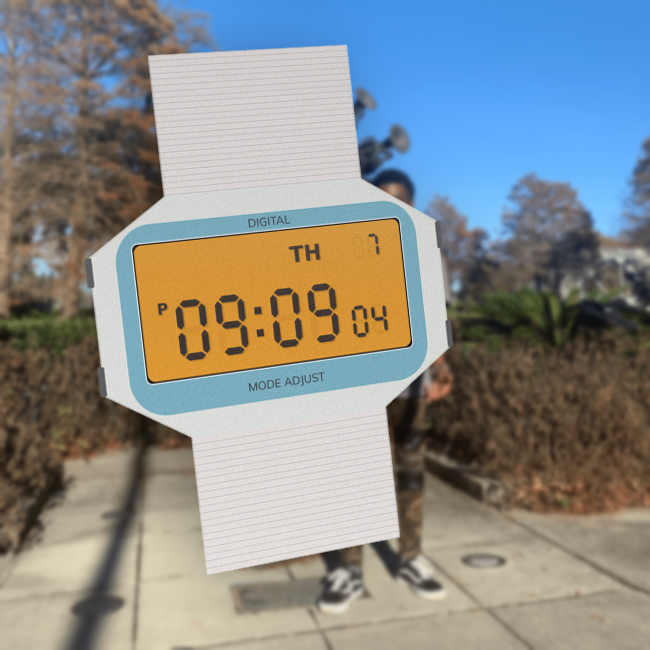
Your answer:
h=9 m=9 s=4
